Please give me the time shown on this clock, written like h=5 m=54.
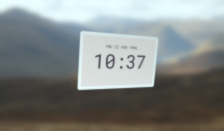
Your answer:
h=10 m=37
